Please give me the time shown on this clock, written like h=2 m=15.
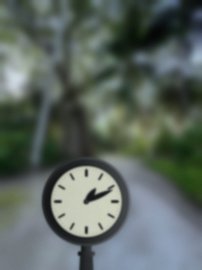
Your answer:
h=1 m=11
